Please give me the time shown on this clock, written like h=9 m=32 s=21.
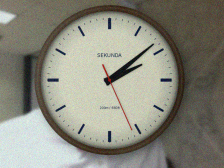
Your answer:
h=2 m=8 s=26
